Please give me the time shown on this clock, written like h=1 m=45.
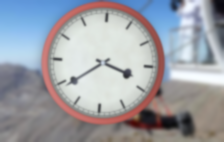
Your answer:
h=3 m=39
